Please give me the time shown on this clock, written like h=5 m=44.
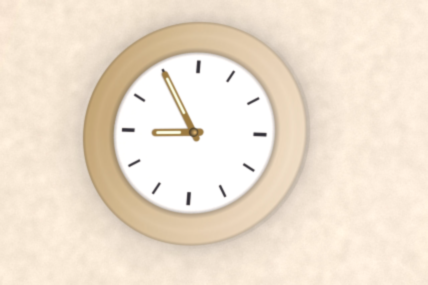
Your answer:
h=8 m=55
